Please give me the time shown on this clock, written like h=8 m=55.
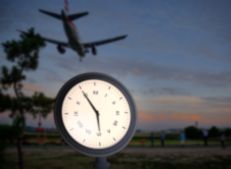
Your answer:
h=5 m=55
